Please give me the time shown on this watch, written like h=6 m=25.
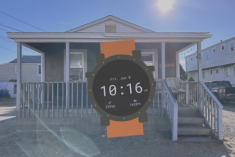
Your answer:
h=10 m=16
